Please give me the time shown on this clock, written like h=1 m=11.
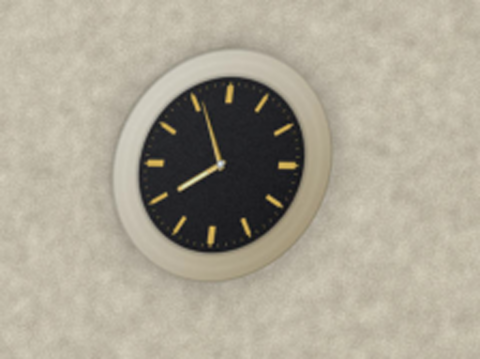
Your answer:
h=7 m=56
